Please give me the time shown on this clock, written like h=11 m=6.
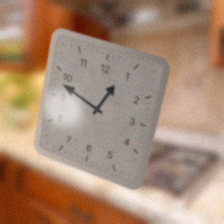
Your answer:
h=12 m=48
